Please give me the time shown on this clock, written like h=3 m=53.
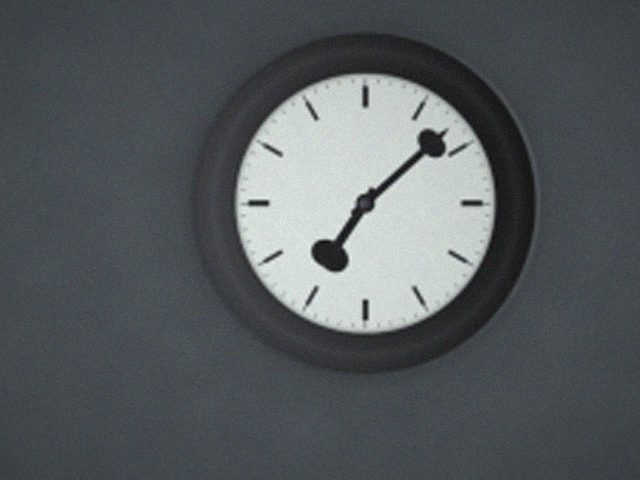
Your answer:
h=7 m=8
